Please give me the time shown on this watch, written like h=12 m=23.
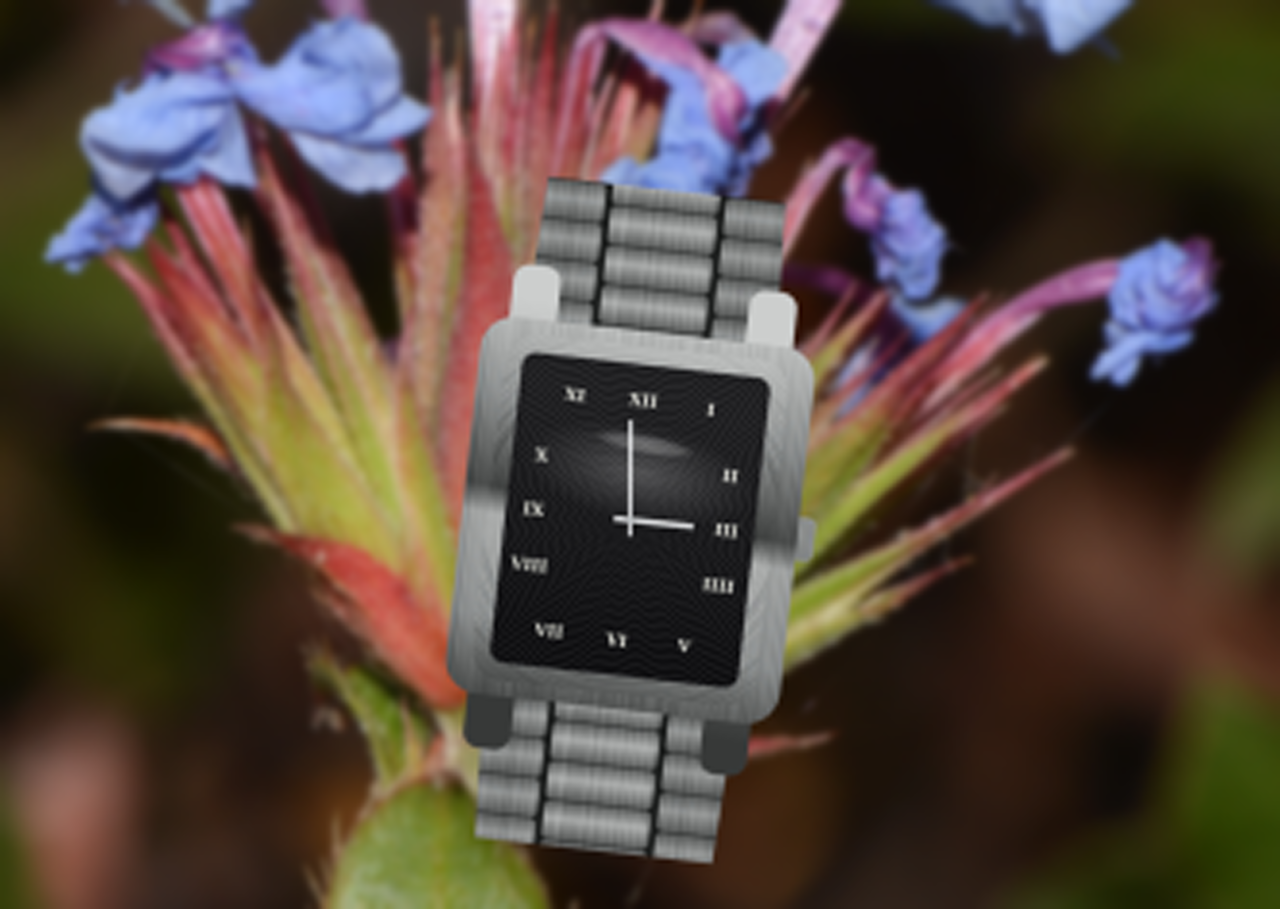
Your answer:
h=2 m=59
